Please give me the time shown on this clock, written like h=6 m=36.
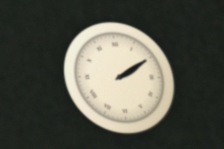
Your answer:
h=2 m=10
